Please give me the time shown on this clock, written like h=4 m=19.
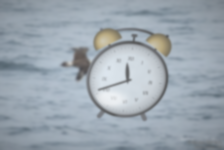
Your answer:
h=11 m=41
